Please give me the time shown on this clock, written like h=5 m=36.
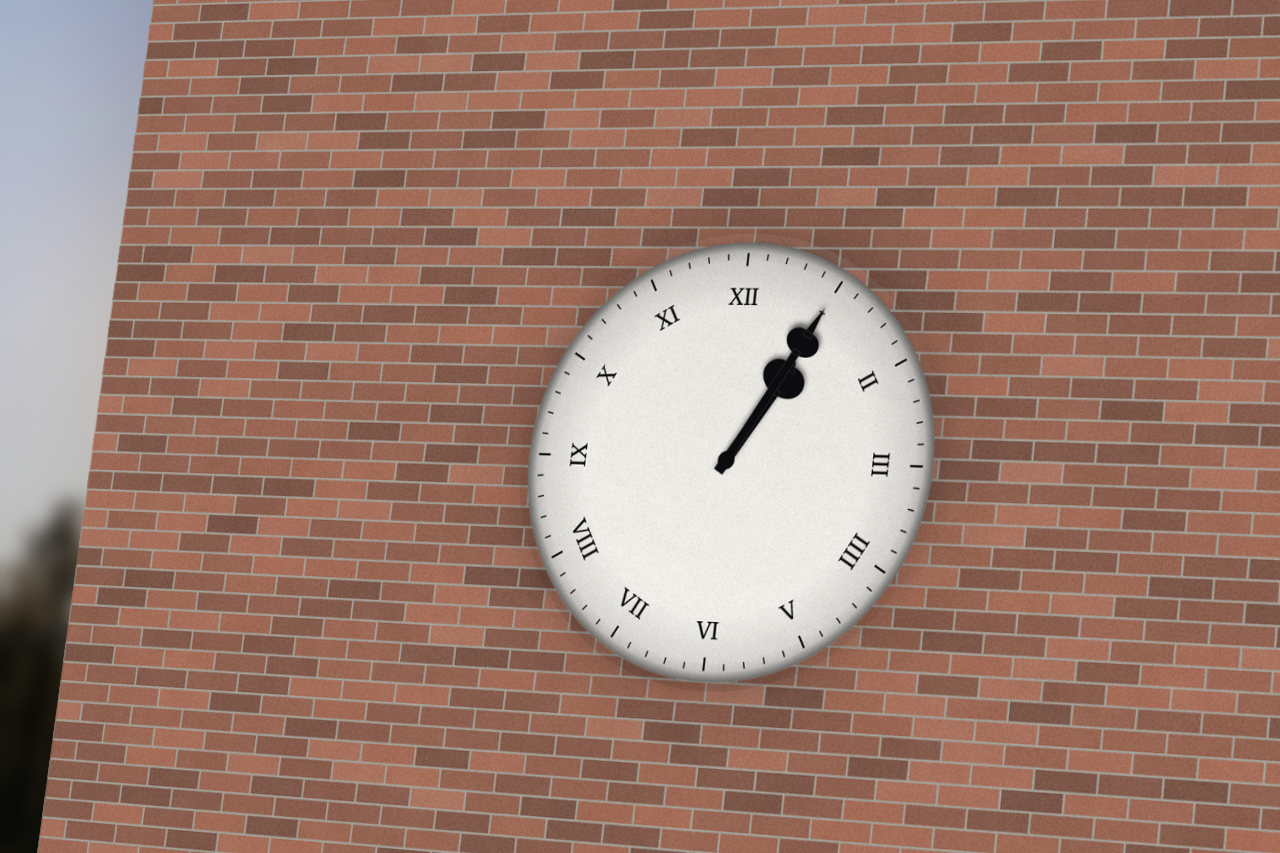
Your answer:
h=1 m=5
